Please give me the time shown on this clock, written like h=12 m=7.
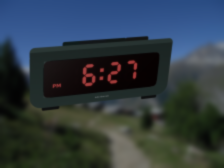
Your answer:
h=6 m=27
